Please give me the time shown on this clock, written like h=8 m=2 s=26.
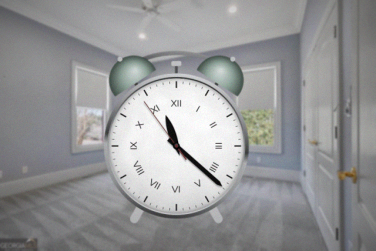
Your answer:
h=11 m=21 s=54
